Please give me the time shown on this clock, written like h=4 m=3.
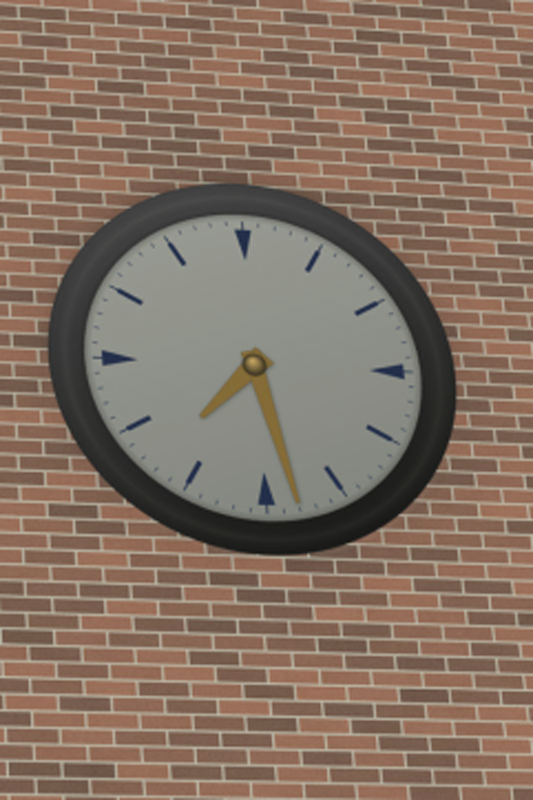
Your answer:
h=7 m=28
